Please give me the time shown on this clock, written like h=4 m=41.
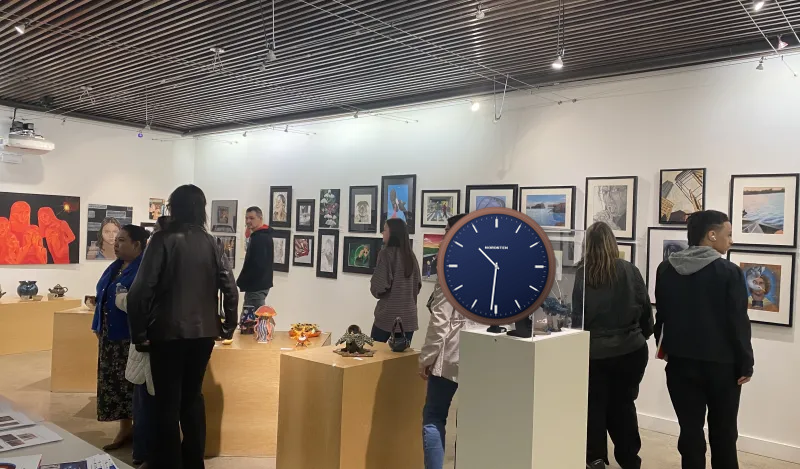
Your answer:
h=10 m=31
